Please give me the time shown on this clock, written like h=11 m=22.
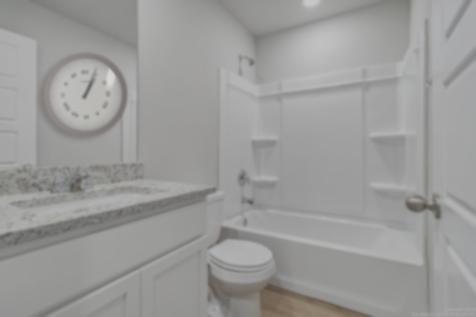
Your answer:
h=1 m=4
